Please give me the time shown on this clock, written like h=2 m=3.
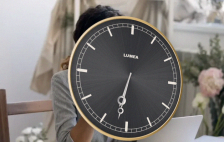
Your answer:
h=6 m=32
